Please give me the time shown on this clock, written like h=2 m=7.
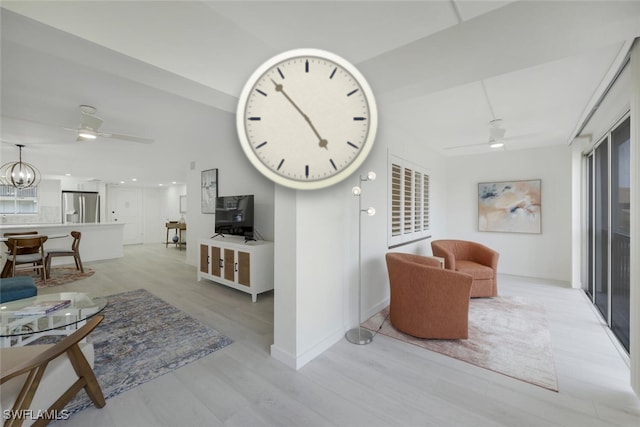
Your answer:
h=4 m=53
